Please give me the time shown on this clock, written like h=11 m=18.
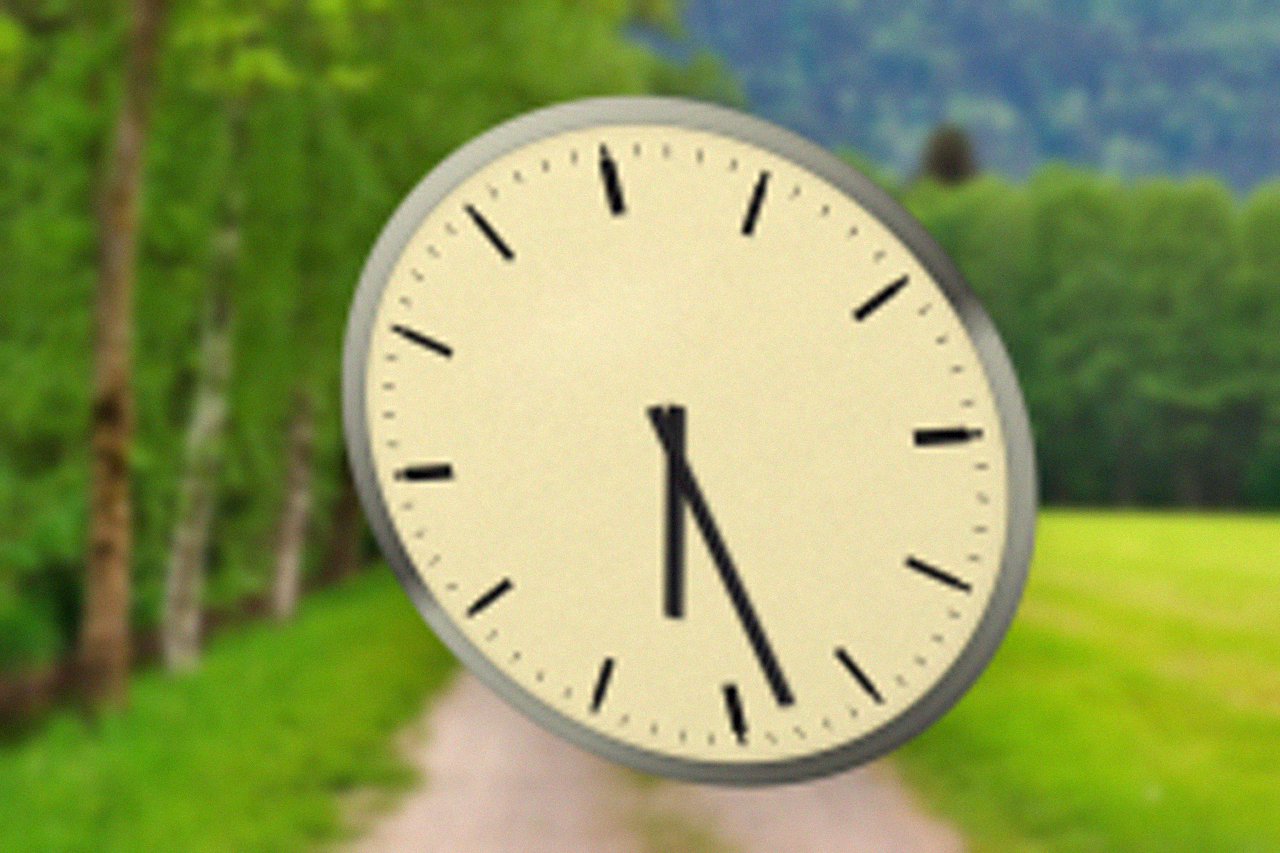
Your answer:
h=6 m=28
